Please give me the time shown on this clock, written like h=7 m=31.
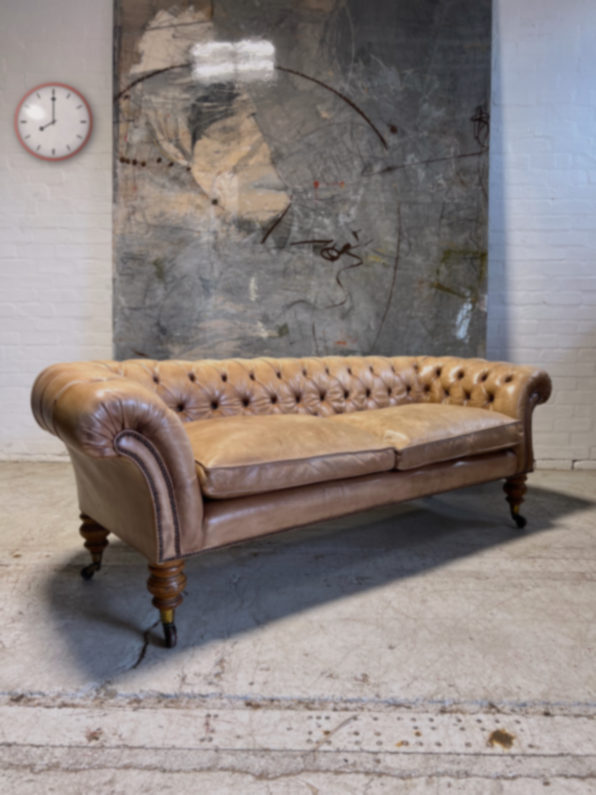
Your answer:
h=8 m=0
